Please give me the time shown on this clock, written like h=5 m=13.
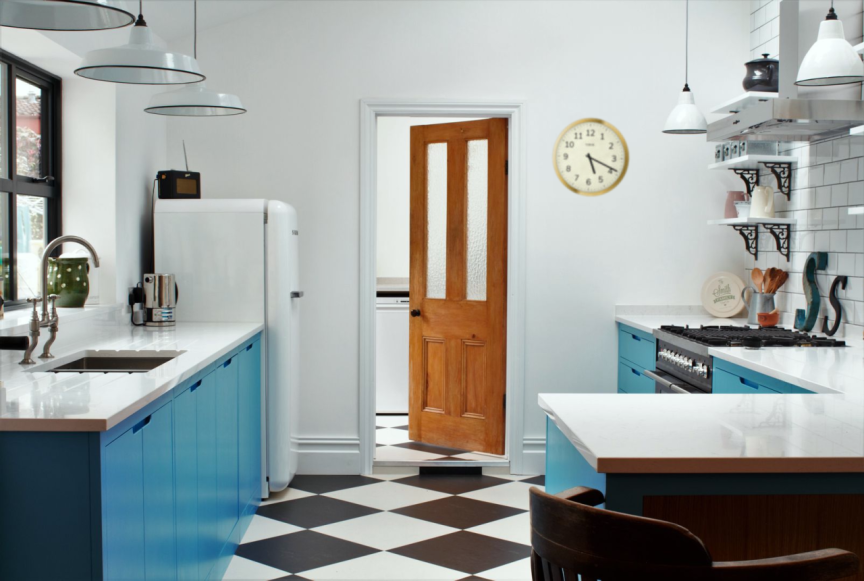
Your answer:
h=5 m=19
